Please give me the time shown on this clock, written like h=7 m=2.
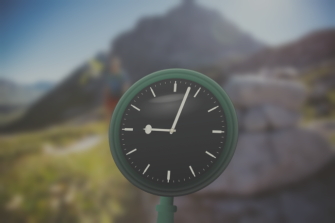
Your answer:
h=9 m=3
